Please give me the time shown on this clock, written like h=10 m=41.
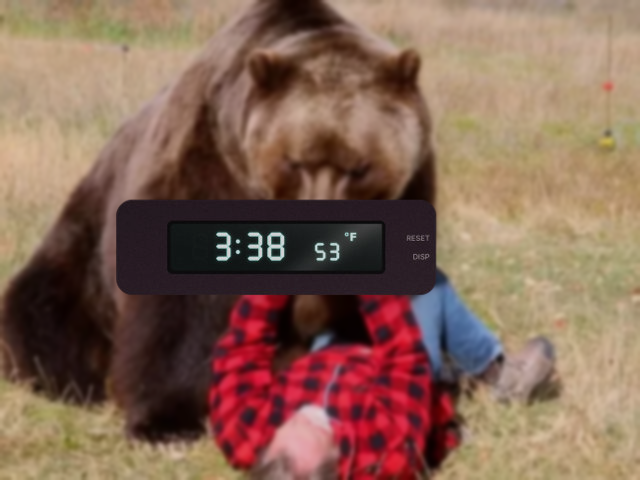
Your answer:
h=3 m=38
